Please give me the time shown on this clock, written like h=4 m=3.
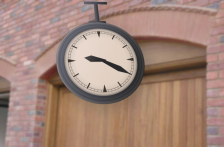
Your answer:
h=9 m=20
